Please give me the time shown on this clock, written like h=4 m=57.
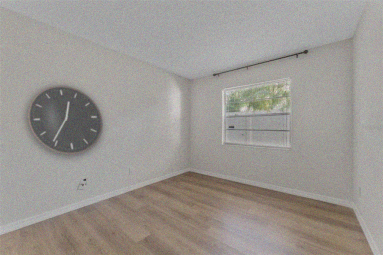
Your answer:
h=12 m=36
